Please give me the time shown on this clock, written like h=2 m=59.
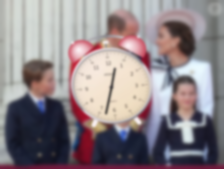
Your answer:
h=12 m=33
